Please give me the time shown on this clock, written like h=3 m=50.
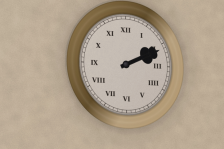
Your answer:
h=2 m=11
